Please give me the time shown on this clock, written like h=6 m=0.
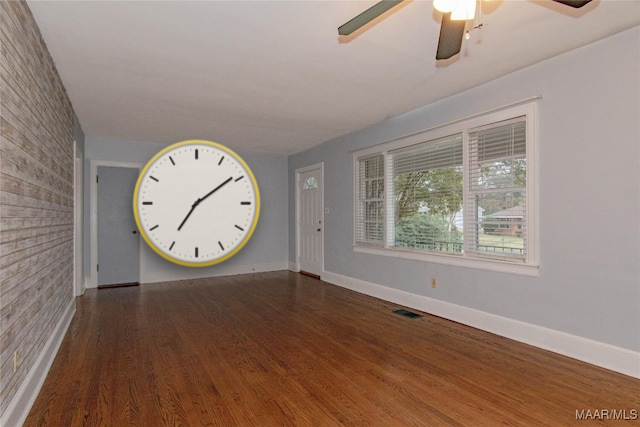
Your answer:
h=7 m=9
